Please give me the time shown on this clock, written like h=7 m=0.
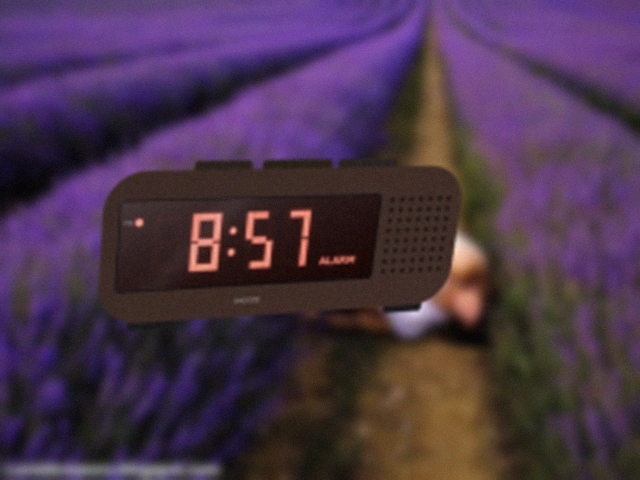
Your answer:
h=8 m=57
